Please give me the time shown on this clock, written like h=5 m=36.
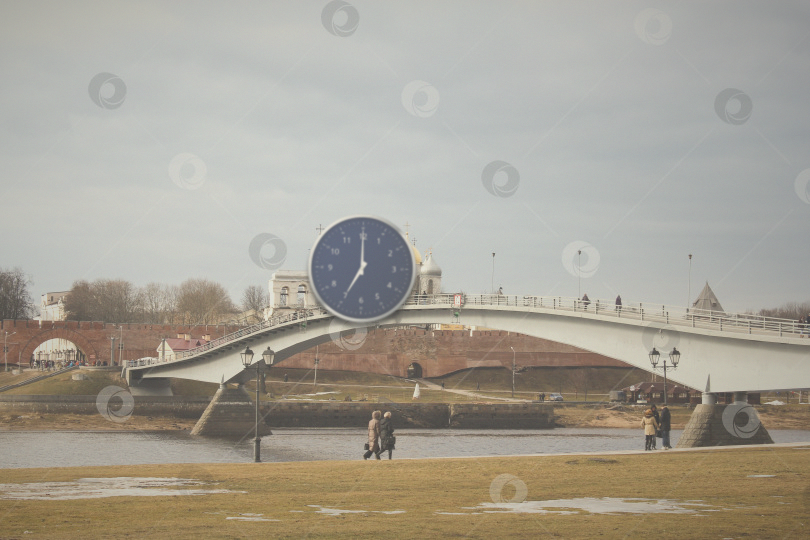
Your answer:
h=7 m=0
